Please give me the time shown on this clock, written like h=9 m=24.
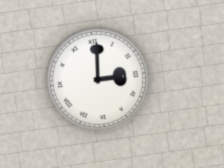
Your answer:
h=3 m=1
